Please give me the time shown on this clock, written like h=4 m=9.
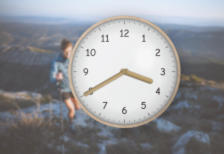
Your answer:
h=3 m=40
